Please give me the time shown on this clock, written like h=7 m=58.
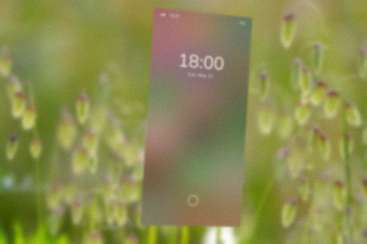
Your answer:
h=18 m=0
